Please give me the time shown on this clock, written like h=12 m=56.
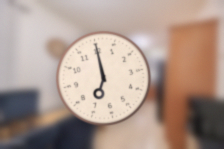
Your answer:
h=7 m=0
